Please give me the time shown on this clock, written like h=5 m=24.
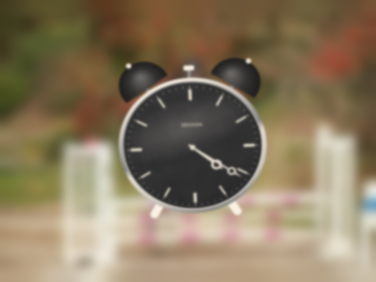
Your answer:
h=4 m=21
